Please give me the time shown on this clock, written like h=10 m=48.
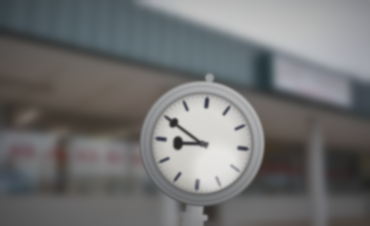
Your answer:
h=8 m=50
